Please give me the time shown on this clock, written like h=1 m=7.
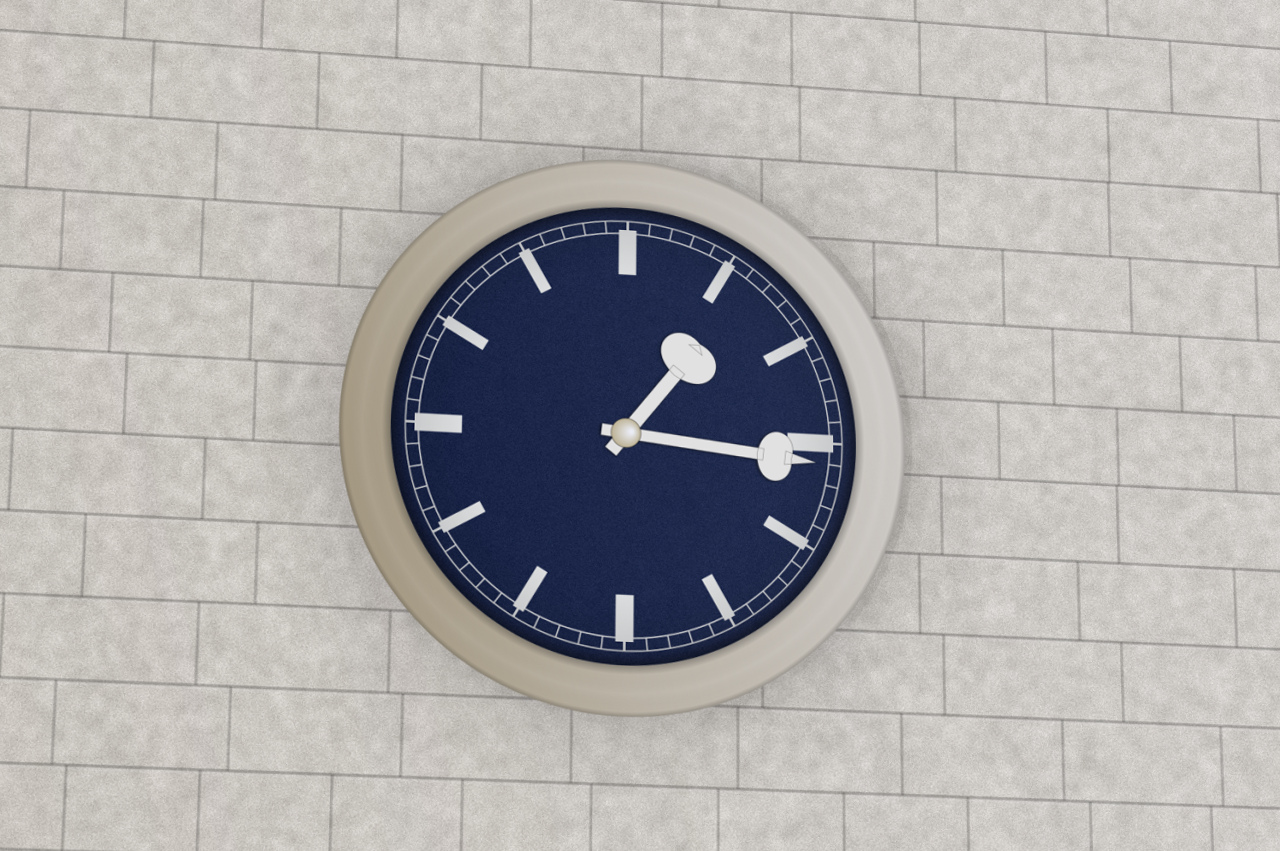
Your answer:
h=1 m=16
